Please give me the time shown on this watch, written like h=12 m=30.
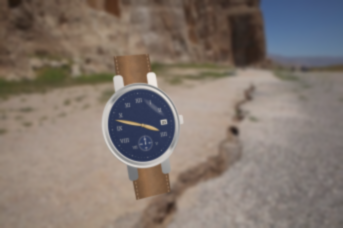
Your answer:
h=3 m=48
